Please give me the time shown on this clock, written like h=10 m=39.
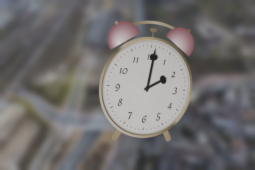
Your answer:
h=2 m=1
